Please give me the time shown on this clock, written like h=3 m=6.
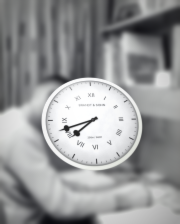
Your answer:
h=7 m=42
